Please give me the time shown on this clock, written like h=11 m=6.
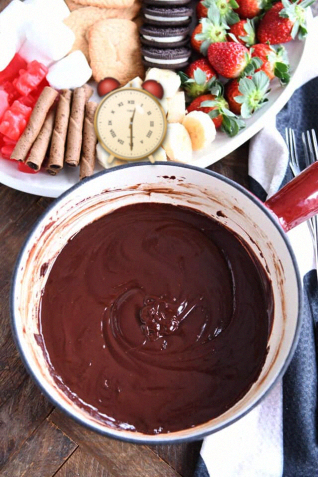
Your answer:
h=12 m=30
